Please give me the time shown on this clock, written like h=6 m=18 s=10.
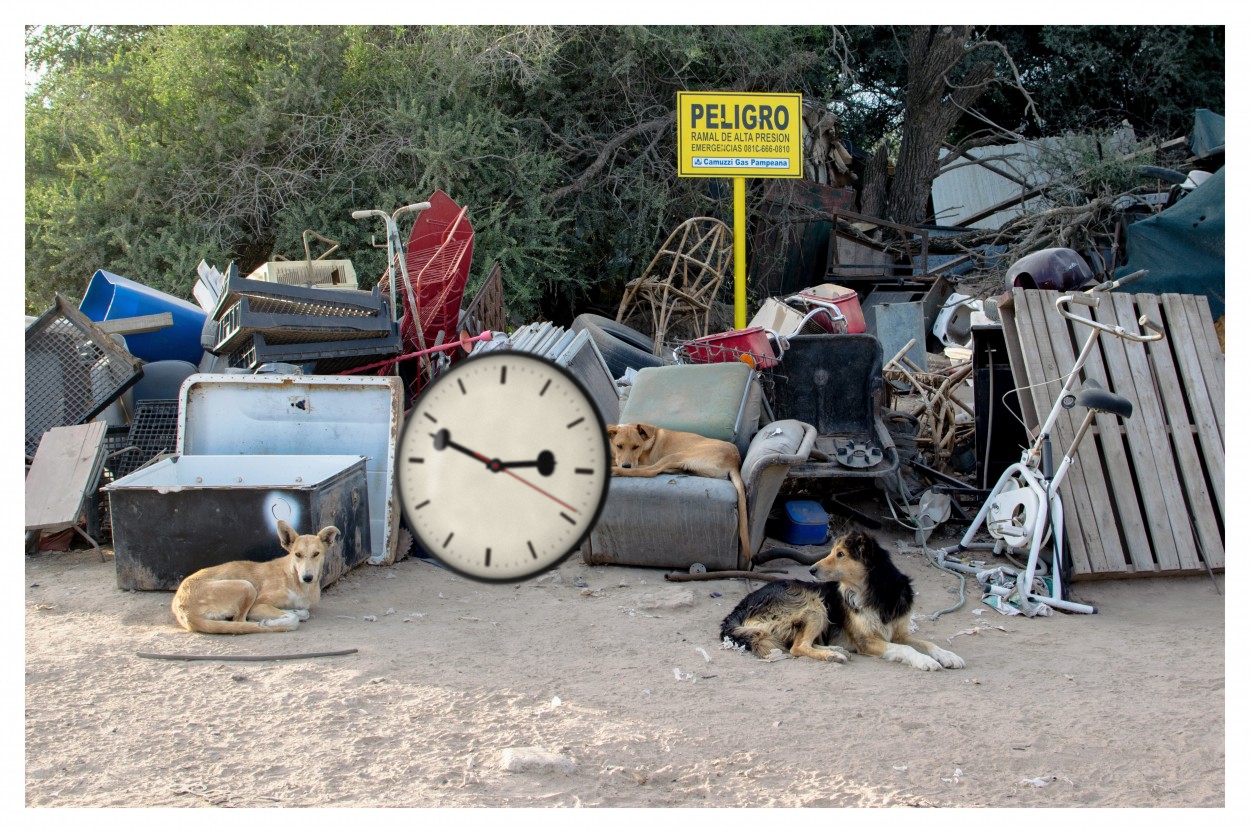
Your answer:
h=2 m=48 s=19
